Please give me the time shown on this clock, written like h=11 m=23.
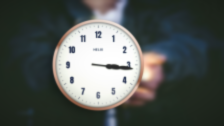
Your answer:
h=3 m=16
